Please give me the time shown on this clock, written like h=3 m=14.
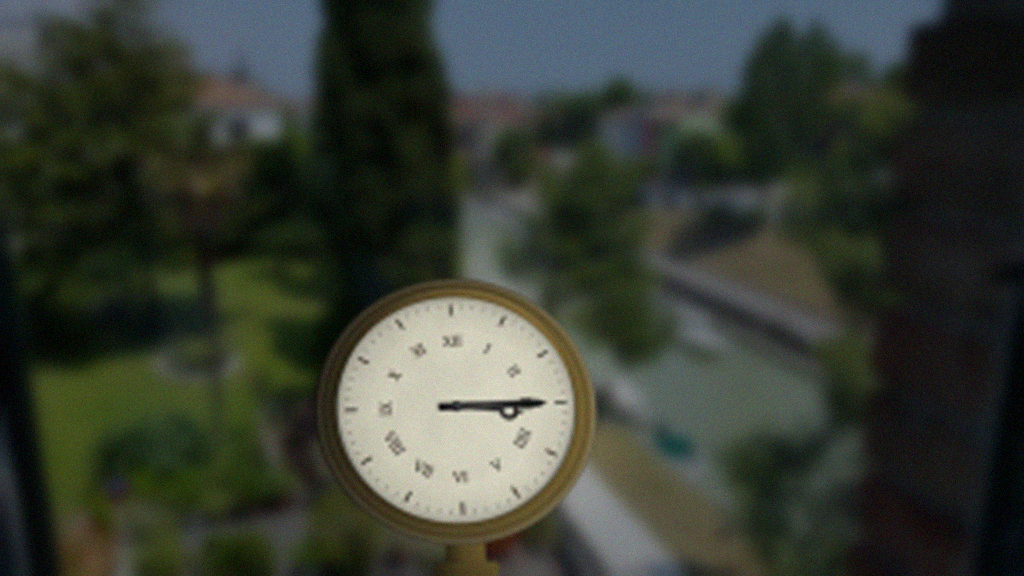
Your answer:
h=3 m=15
